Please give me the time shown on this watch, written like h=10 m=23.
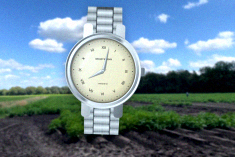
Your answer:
h=8 m=2
